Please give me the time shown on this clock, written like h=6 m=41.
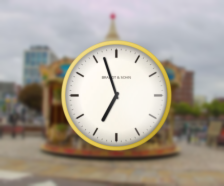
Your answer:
h=6 m=57
